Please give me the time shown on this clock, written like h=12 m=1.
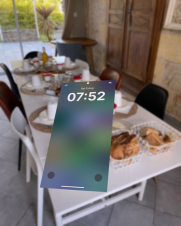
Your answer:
h=7 m=52
